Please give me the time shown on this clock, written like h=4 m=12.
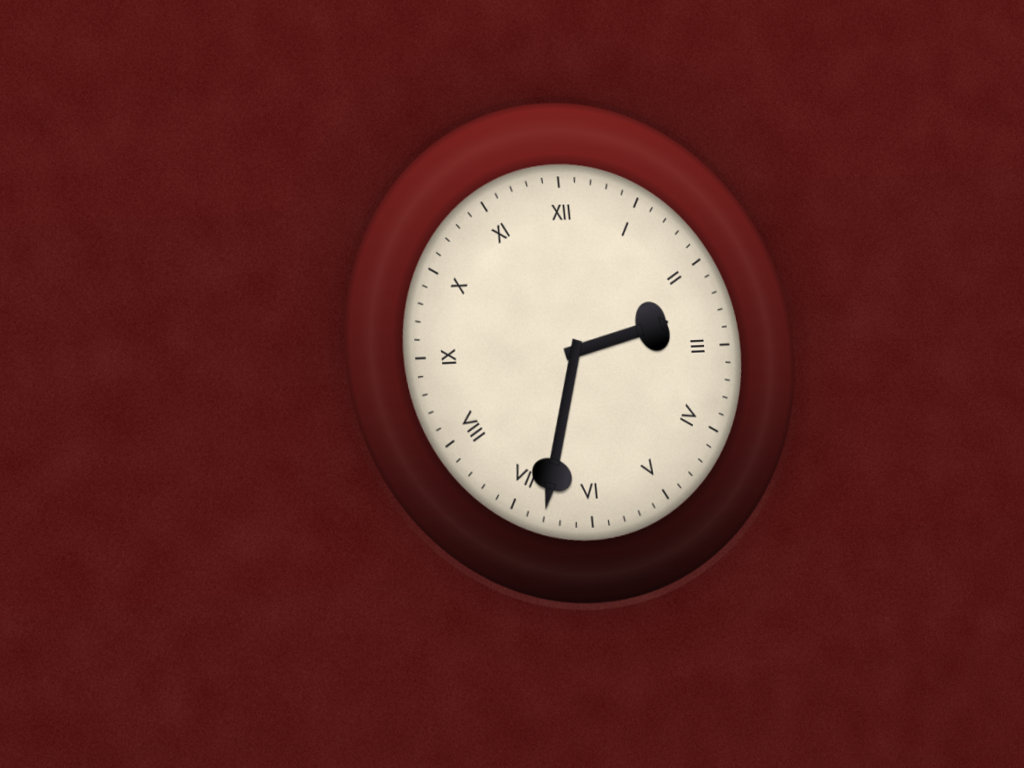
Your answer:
h=2 m=33
